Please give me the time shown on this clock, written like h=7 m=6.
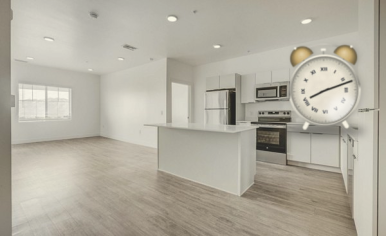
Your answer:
h=8 m=12
